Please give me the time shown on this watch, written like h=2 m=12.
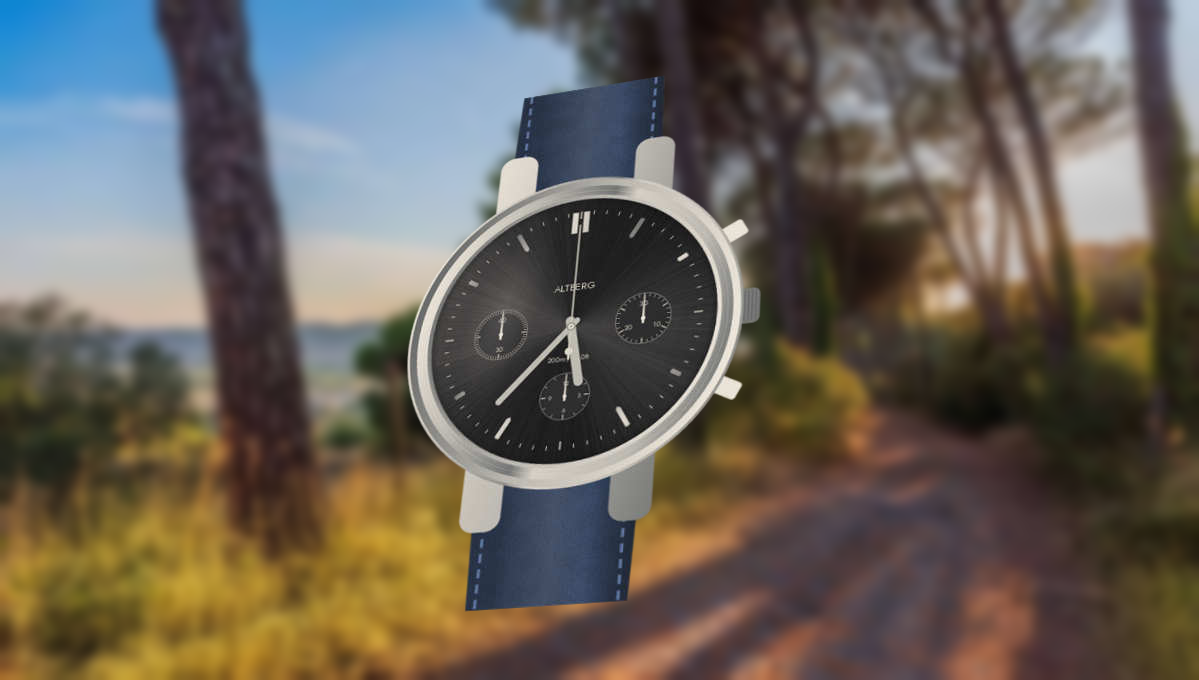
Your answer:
h=5 m=37
